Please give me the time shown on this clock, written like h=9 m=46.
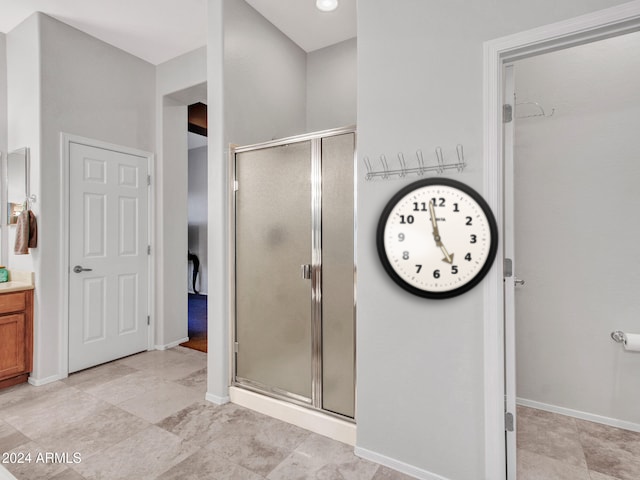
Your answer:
h=4 m=58
